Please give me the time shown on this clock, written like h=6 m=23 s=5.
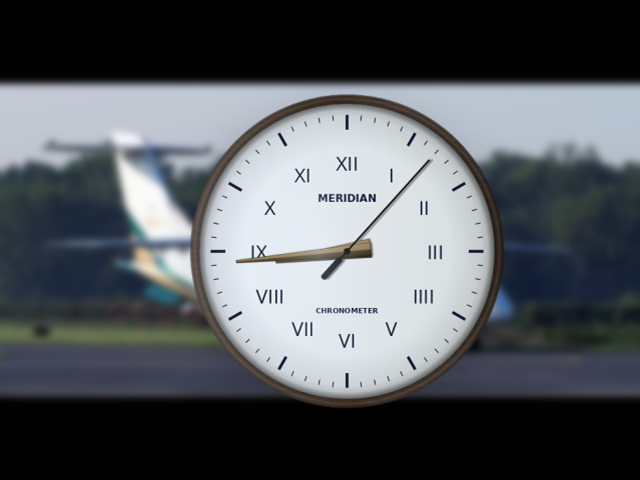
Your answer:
h=8 m=44 s=7
